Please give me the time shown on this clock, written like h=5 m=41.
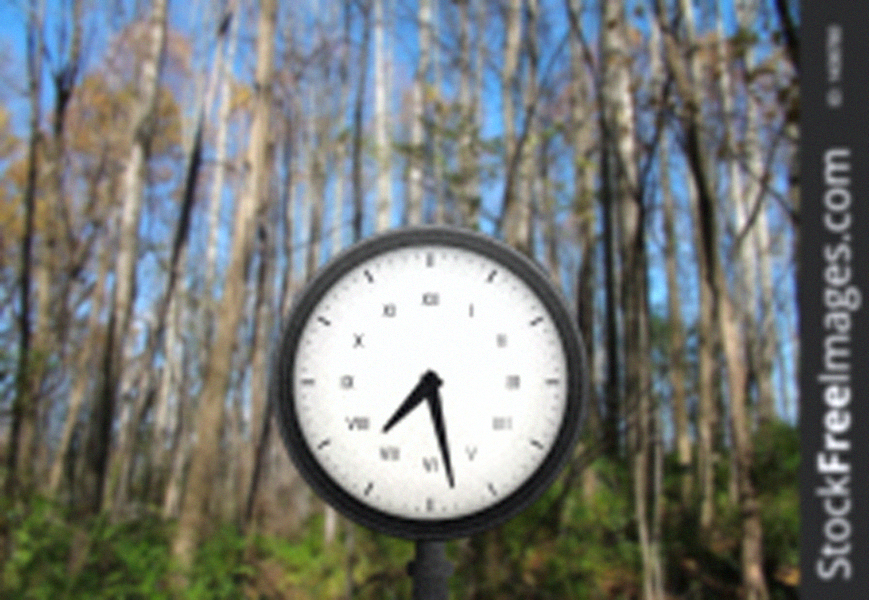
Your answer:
h=7 m=28
